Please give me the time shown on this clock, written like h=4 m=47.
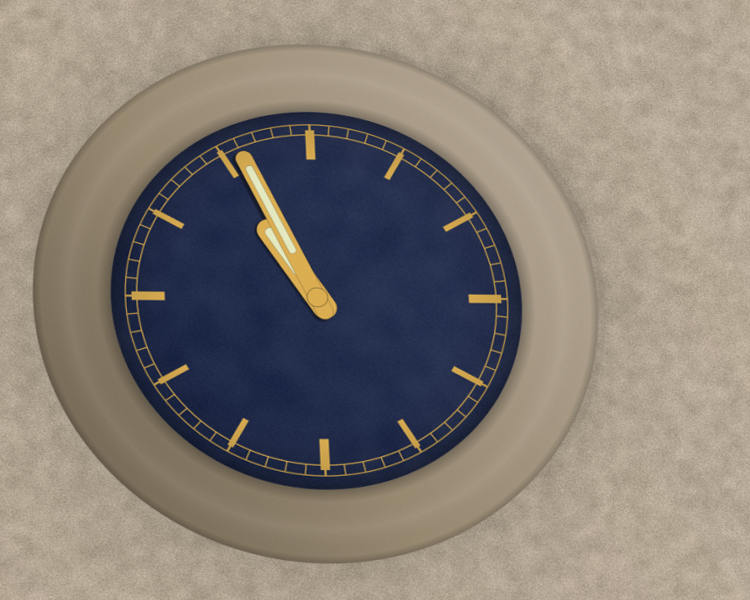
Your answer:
h=10 m=56
